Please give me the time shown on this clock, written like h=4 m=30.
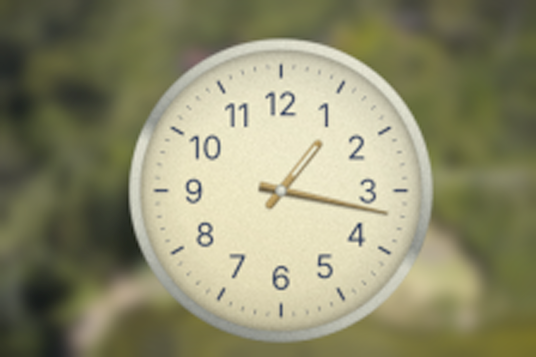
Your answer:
h=1 m=17
